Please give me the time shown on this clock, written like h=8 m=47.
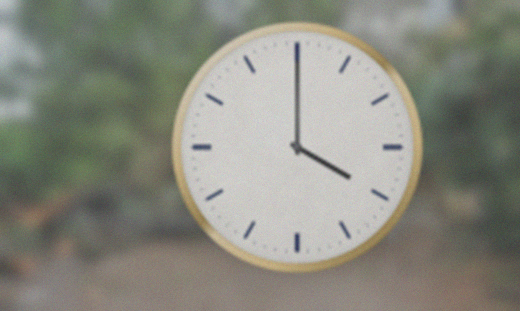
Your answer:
h=4 m=0
